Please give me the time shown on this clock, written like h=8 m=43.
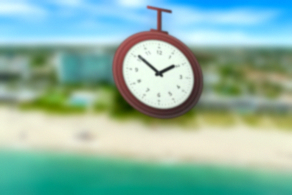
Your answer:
h=1 m=51
